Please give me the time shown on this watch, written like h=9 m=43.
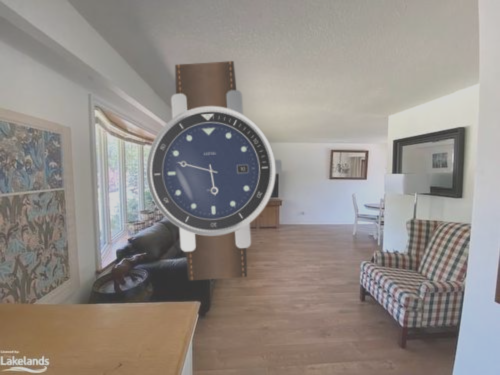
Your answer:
h=5 m=48
